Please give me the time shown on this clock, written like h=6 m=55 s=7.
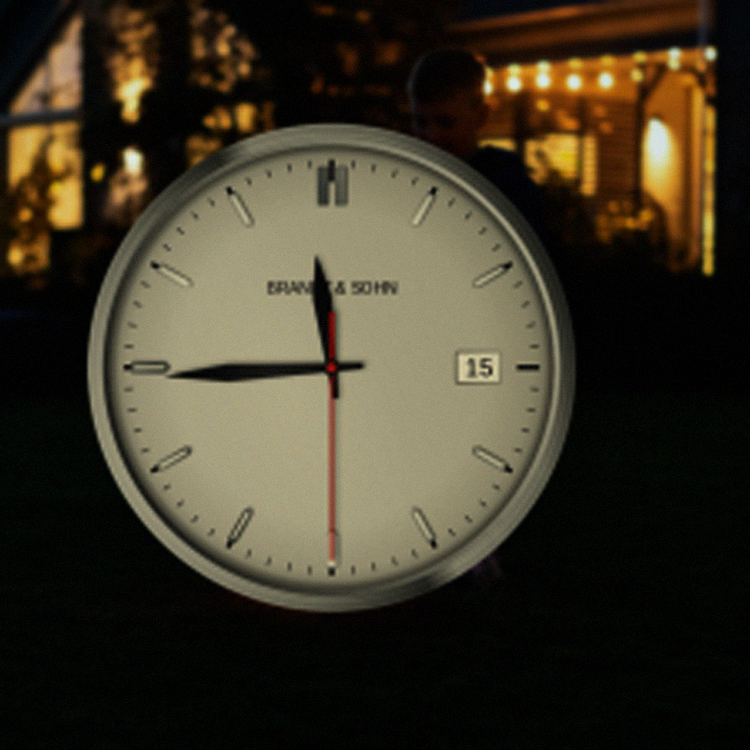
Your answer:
h=11 m=44 s=30
